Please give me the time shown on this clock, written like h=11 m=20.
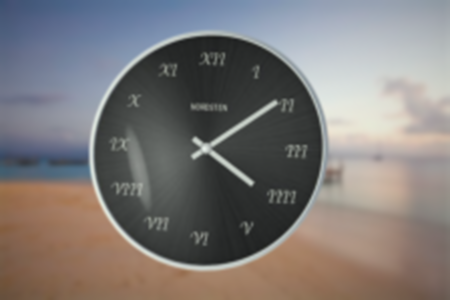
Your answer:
h=4 m=9
